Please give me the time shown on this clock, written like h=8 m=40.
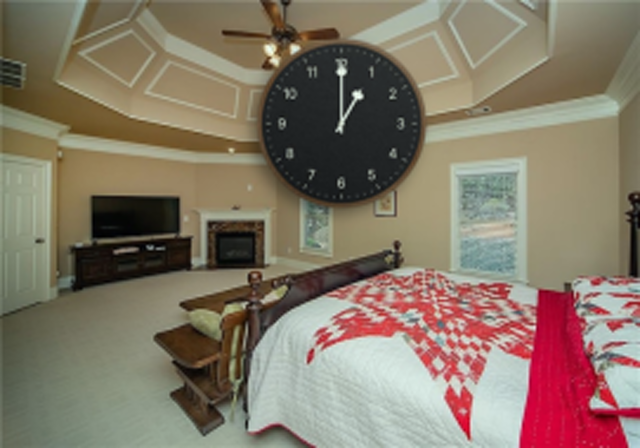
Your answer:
h=1 m=0
